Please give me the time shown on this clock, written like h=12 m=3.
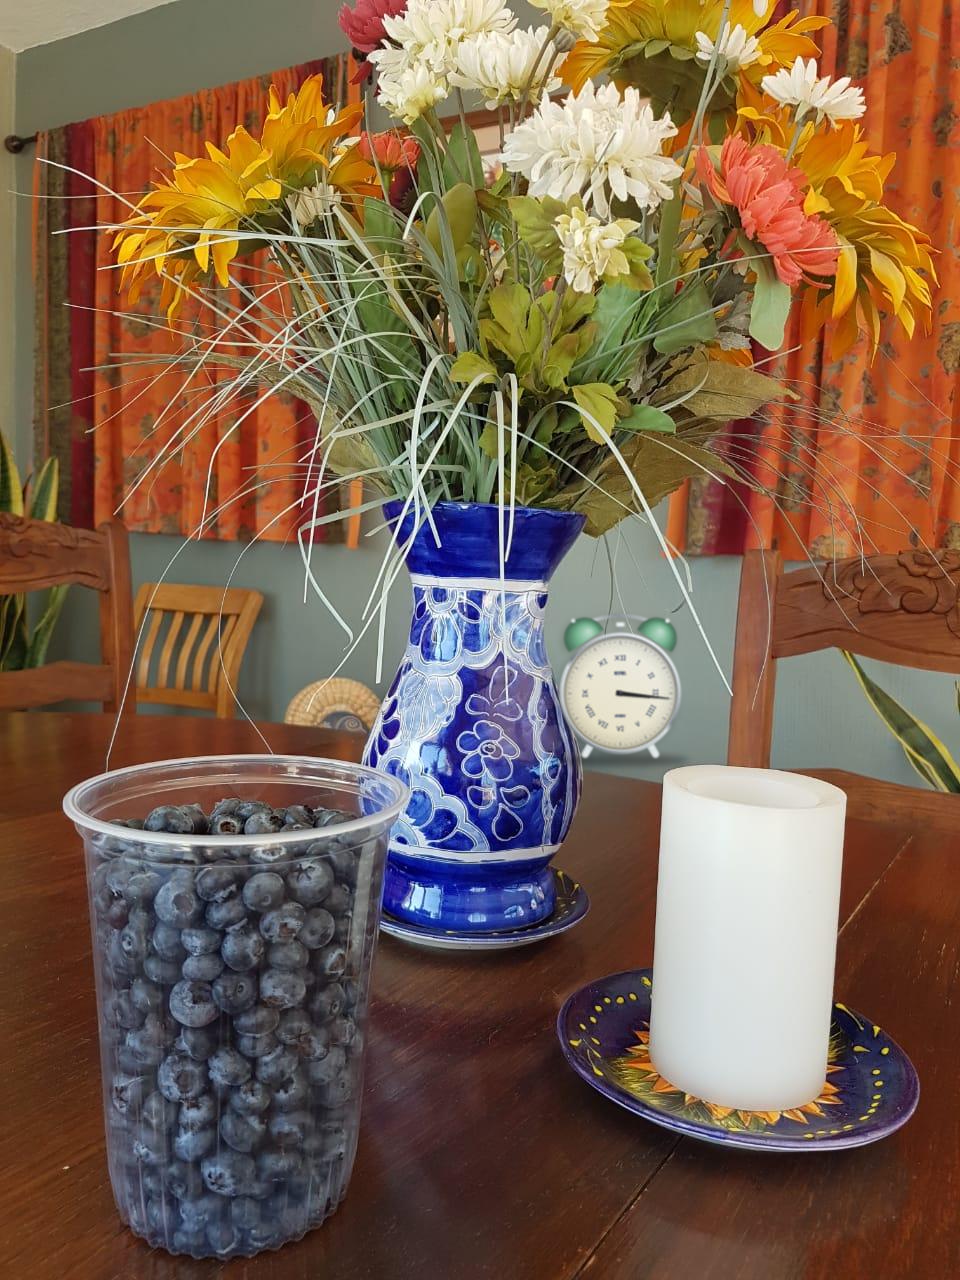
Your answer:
h=3 m=16
